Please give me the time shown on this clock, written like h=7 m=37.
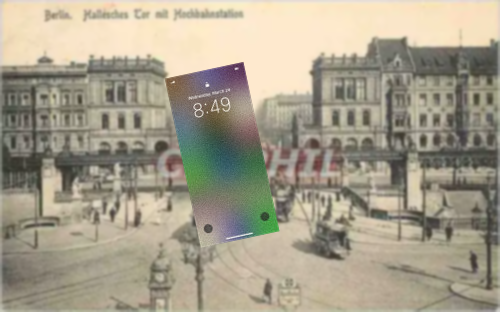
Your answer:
h=8 m=49
